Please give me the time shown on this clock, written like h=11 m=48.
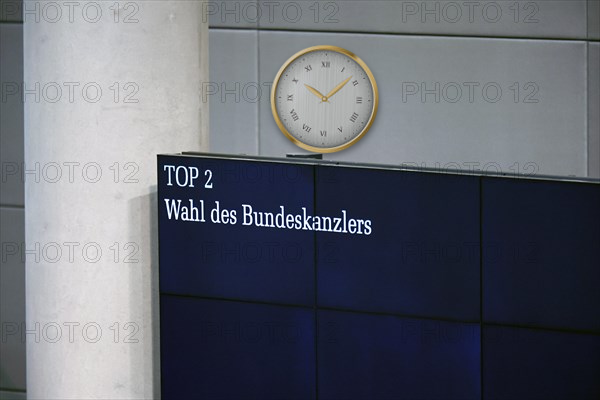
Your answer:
h=10 m=8
